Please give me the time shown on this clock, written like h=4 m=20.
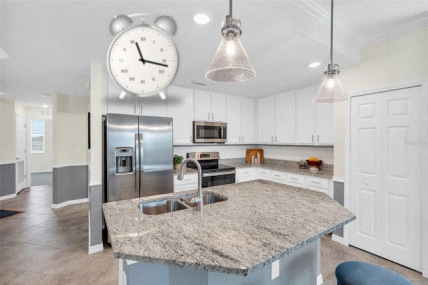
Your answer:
h=11 m=17
